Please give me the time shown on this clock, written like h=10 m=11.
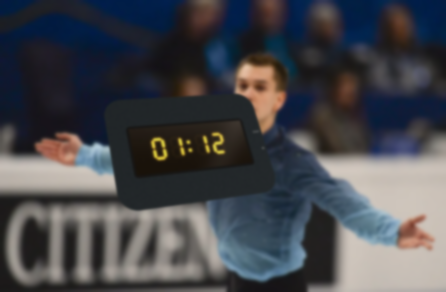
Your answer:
h=1 m=12
